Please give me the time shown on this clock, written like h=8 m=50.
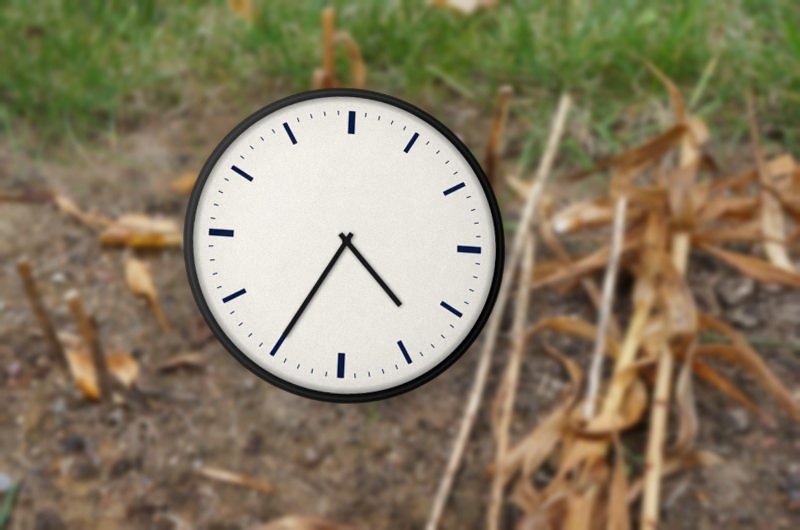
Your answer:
h=4 m=35
